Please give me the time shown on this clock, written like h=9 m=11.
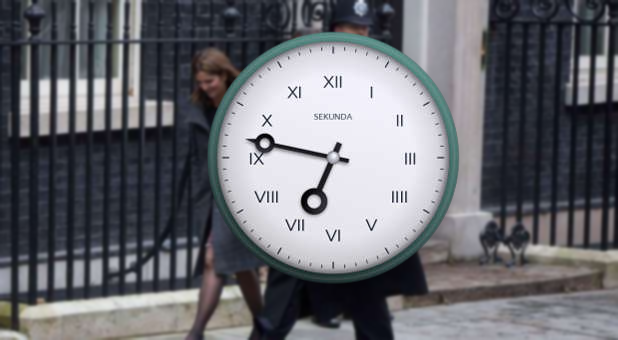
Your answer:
h=6 m=47
